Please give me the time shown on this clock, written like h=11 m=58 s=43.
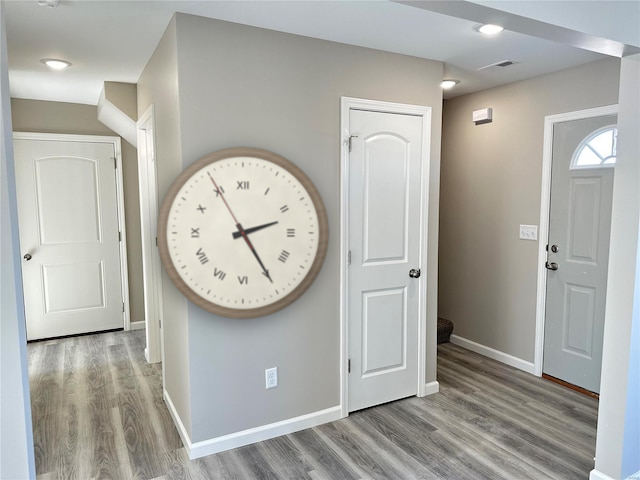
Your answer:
h=2 m=24 s=55
